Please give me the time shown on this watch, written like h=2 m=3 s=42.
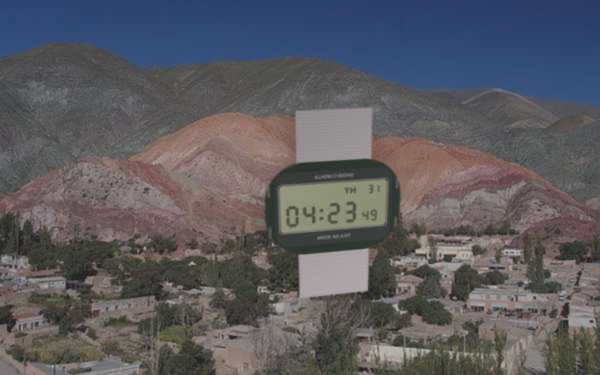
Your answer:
h=4 m=23 s=49
